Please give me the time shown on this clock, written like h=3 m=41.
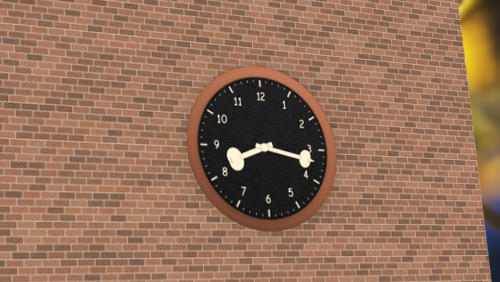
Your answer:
h=8 m=17
